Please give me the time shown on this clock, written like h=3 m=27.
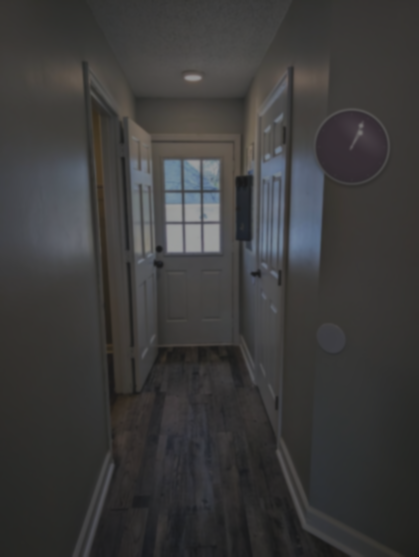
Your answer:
h=1 m=4
